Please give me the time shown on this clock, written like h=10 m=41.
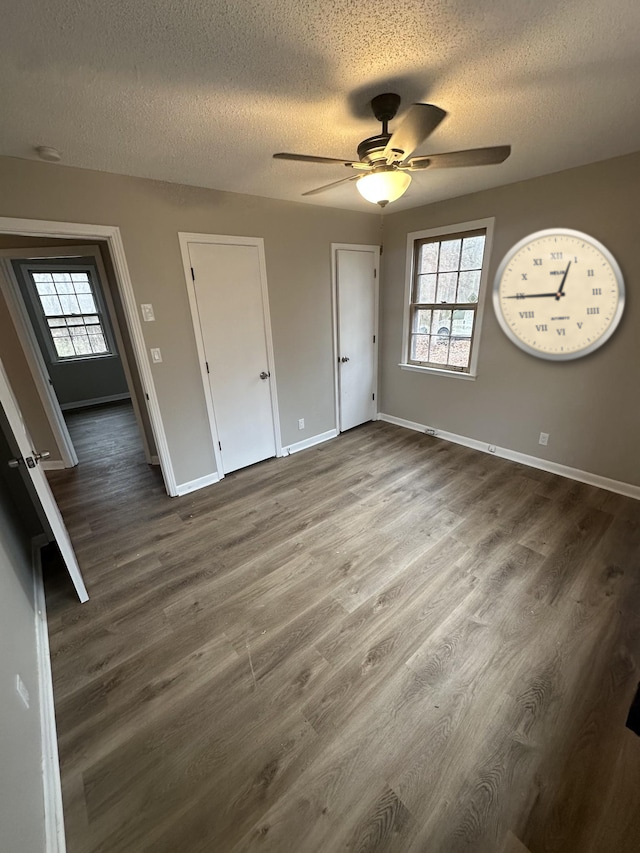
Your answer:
h=12 m=45
